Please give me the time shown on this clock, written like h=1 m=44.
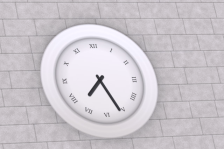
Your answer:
h=7 m=26
